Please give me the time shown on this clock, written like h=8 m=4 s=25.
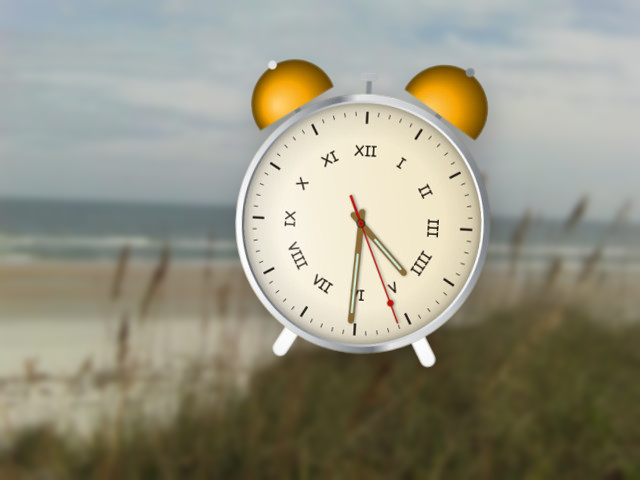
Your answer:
h=4 m=30 s=26
